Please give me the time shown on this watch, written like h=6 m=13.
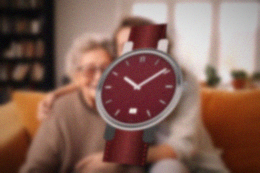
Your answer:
h=10 m=9
